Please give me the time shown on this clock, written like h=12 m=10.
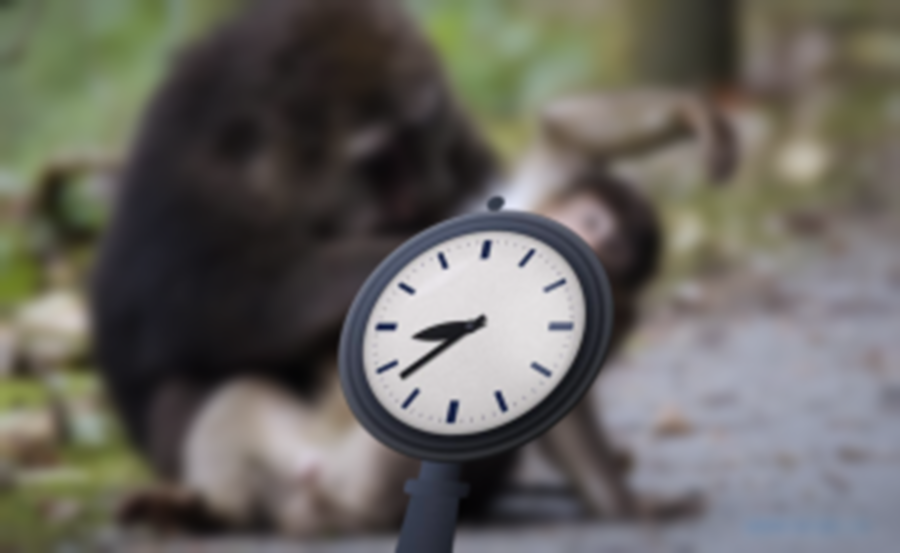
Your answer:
h=8 m=38
